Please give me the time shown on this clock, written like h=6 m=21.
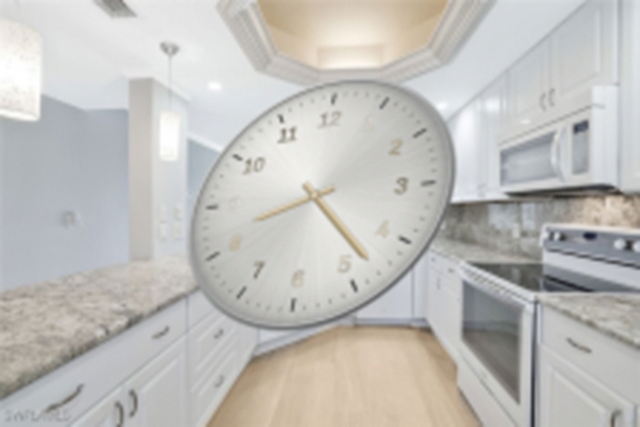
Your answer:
h=8 m=23
